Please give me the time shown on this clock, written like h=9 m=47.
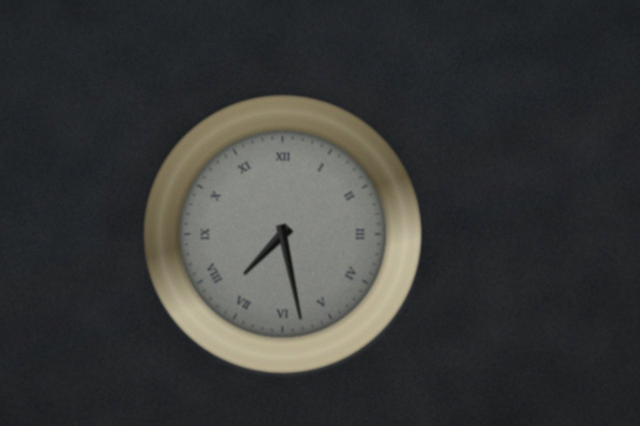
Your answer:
h=7 m=28
